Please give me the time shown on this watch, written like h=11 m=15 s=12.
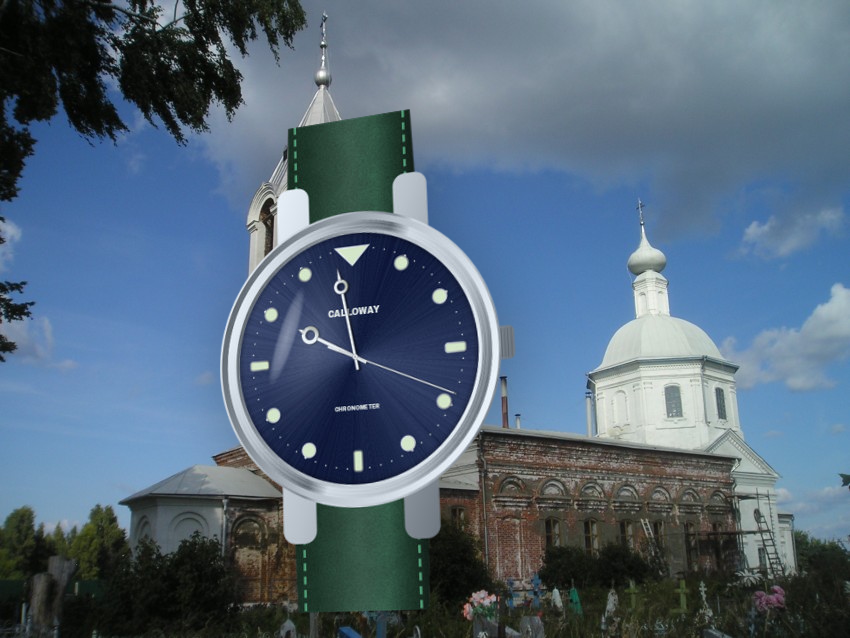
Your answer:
h=9 m=58 s=19
